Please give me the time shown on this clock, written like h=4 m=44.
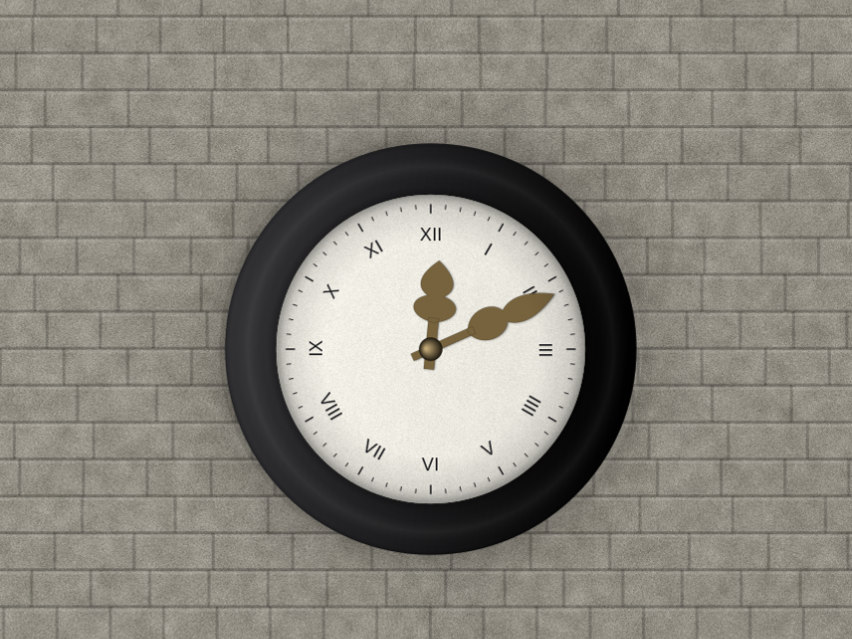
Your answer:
h=12 m=11
